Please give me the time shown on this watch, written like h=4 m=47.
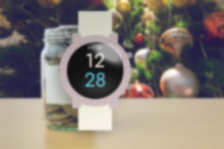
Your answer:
h=12 m=28
